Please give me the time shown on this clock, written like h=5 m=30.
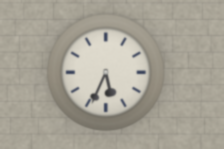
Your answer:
h=5 m=34
